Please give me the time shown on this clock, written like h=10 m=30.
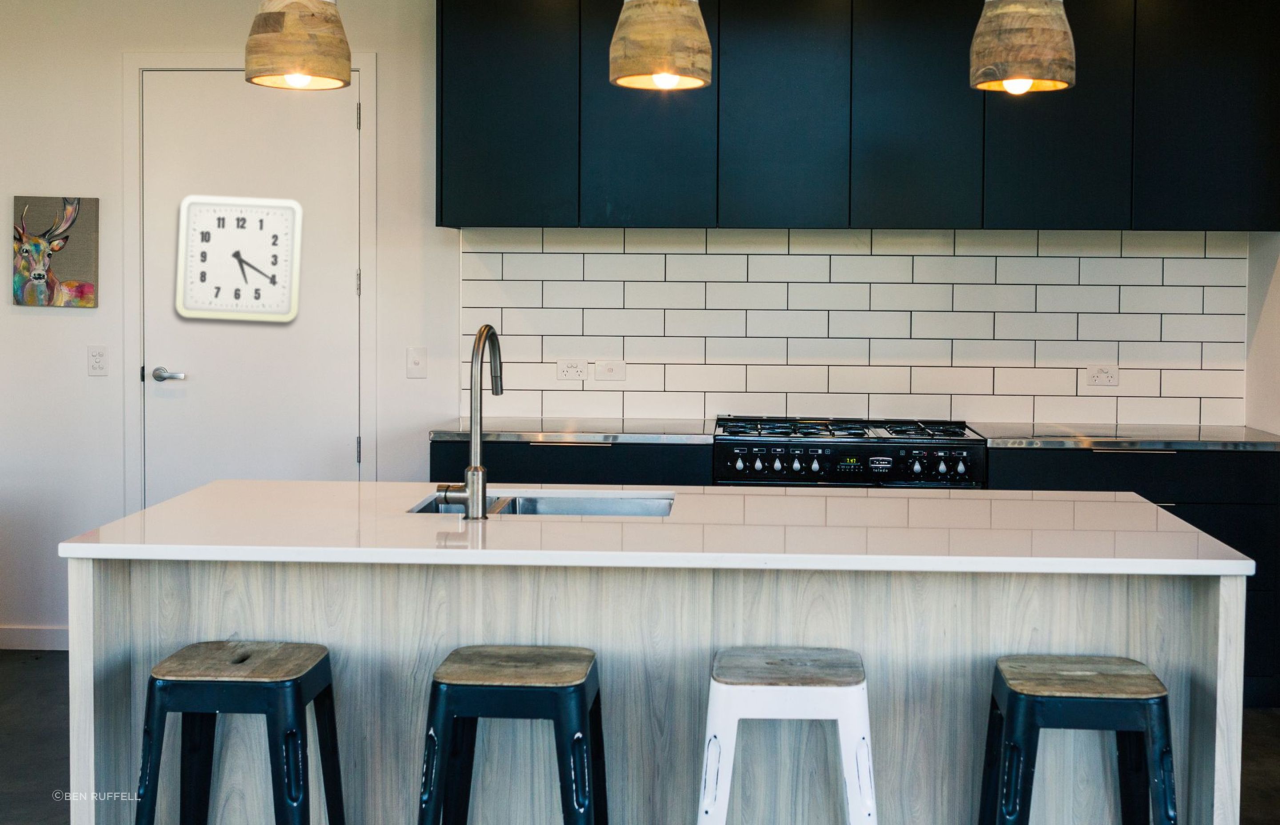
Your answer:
h=5 m=20
